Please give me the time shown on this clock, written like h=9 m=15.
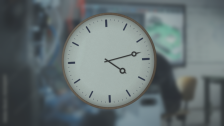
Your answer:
h=4 m=13
